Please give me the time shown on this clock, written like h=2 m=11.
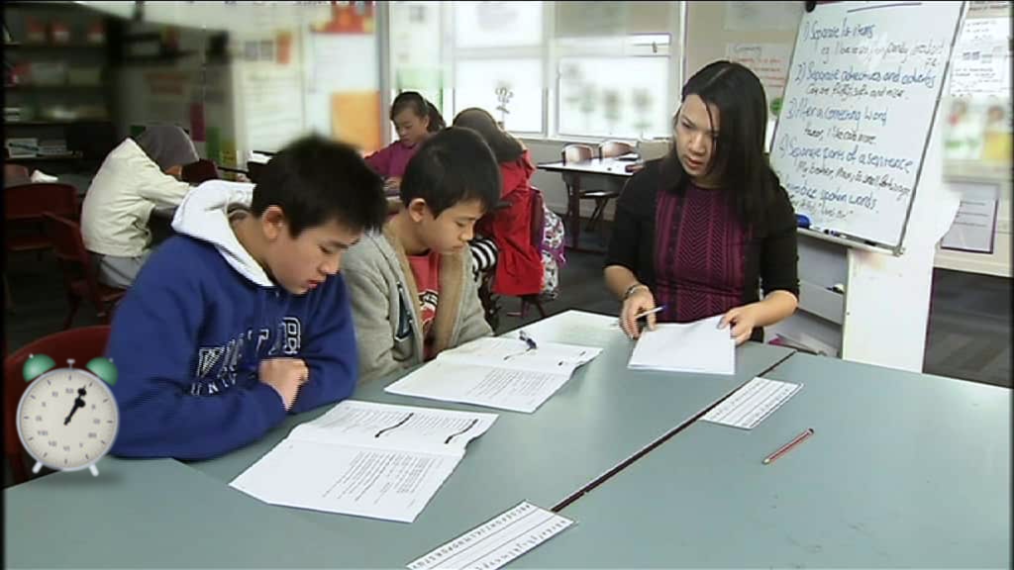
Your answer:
h=1 m=4
